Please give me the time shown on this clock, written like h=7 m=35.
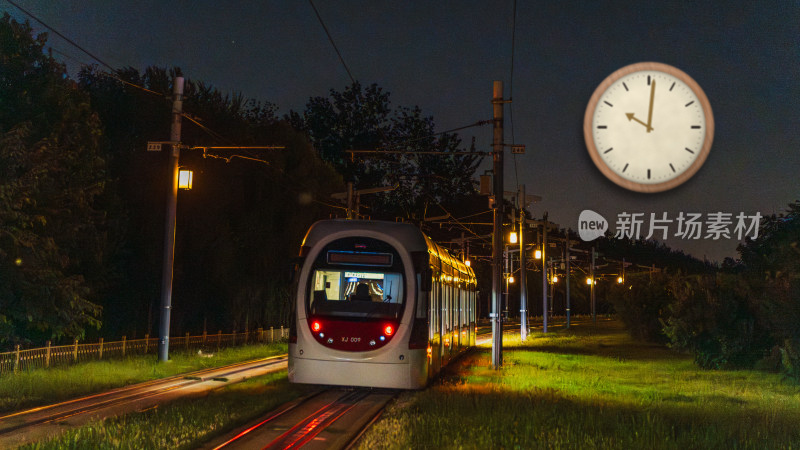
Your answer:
h=10 m=1
